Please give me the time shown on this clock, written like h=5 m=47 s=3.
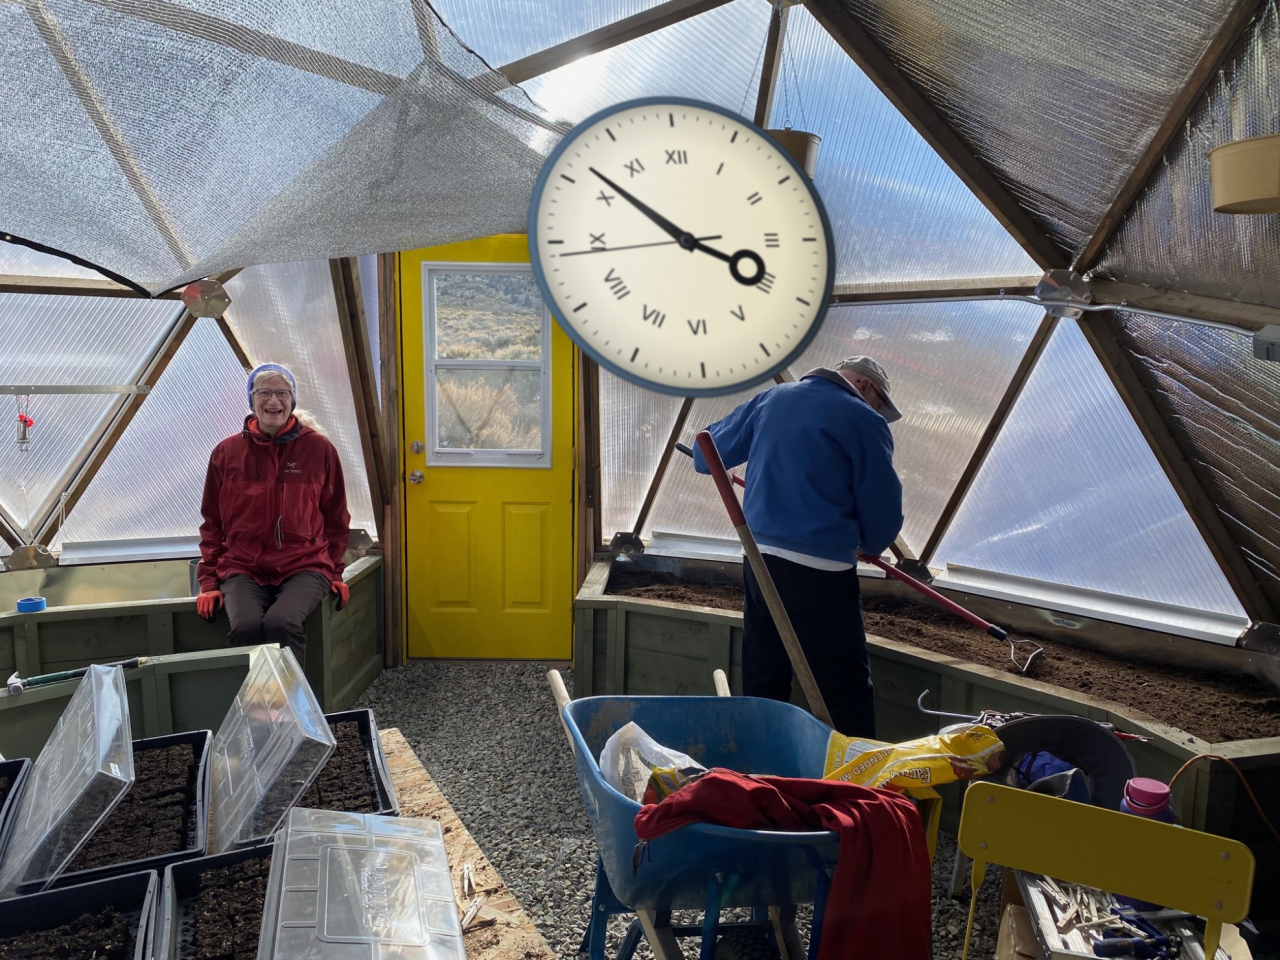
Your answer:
h=3 m=51 s=44
